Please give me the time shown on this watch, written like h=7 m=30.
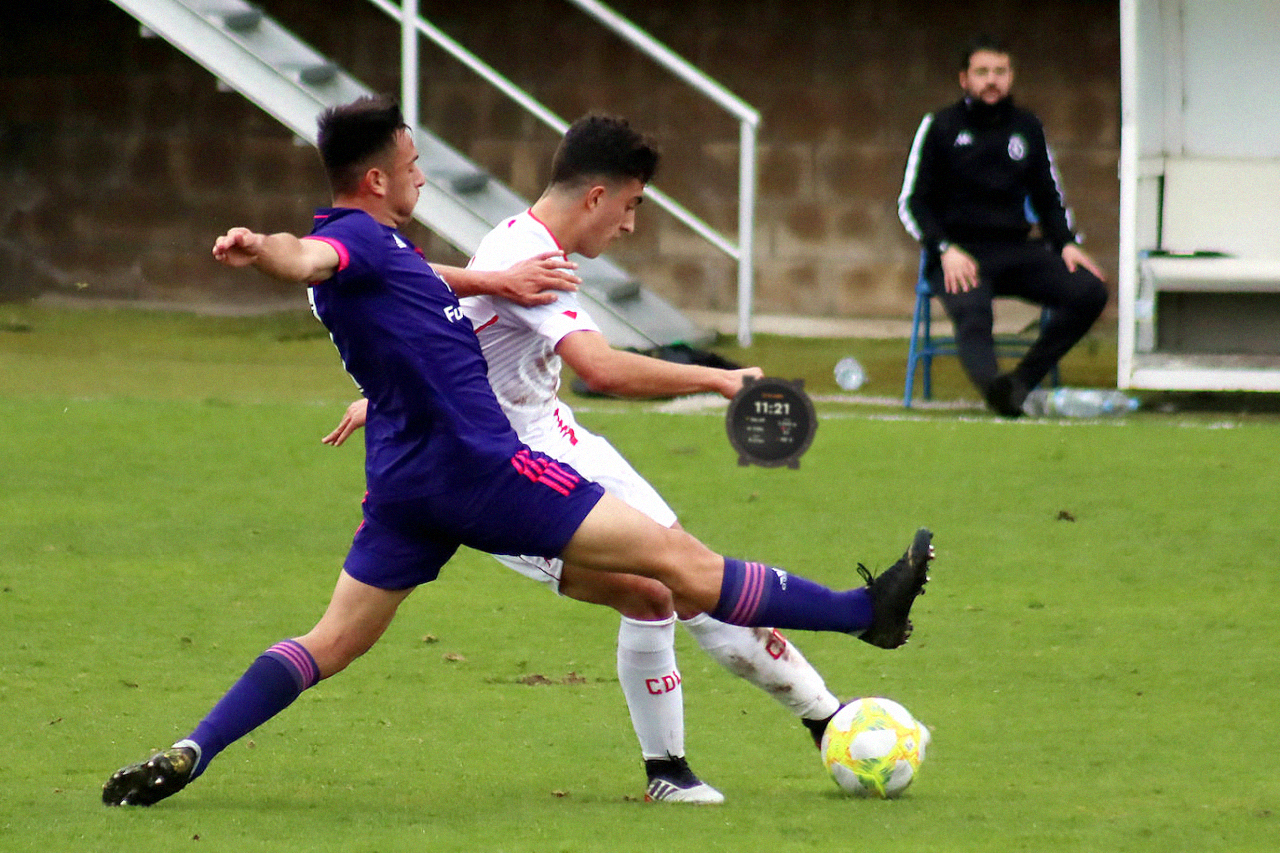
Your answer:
h=11 m=21
